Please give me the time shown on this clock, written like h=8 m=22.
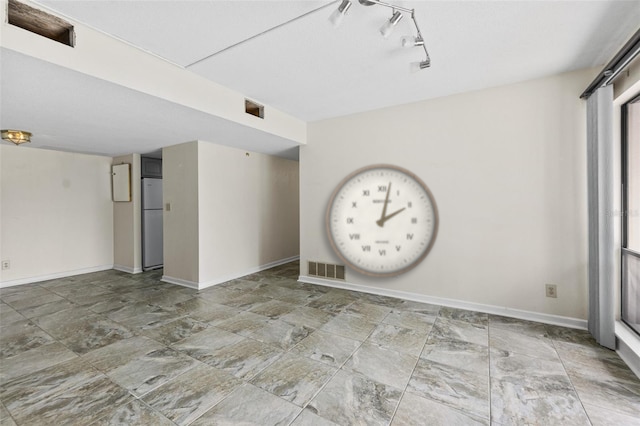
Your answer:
h=2 m=2
